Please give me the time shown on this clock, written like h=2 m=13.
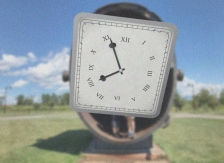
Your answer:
h=7 m=56
